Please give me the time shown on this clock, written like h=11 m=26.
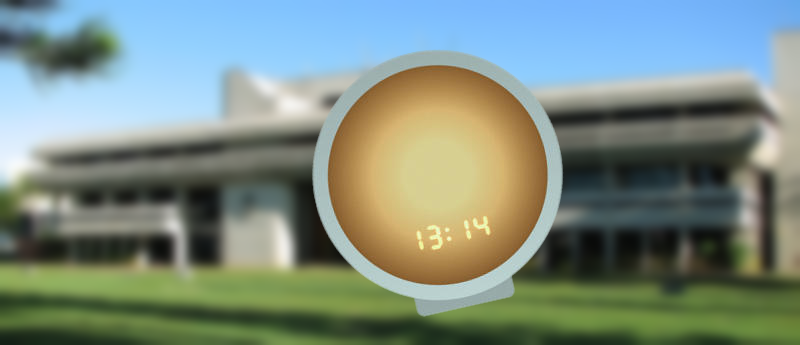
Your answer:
h=13 m=14
